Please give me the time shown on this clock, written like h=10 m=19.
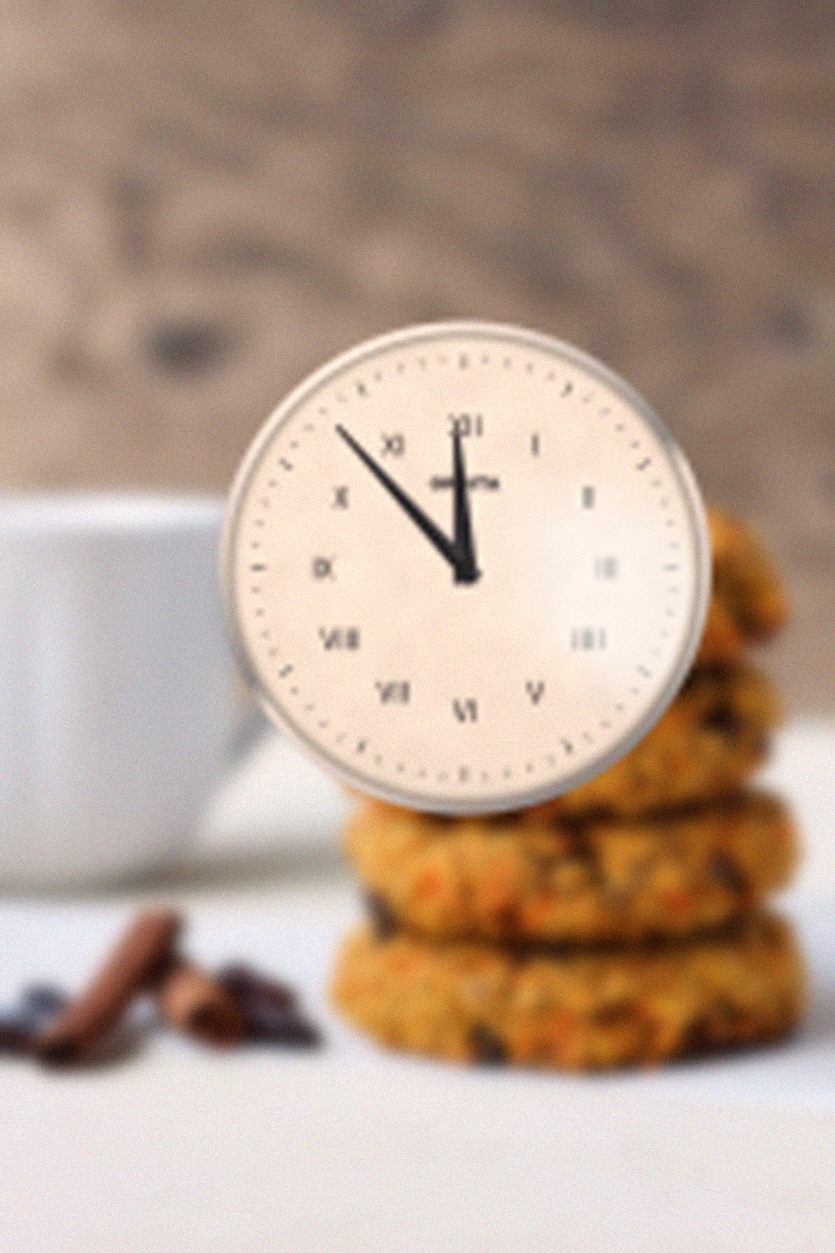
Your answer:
h=11 m=53
